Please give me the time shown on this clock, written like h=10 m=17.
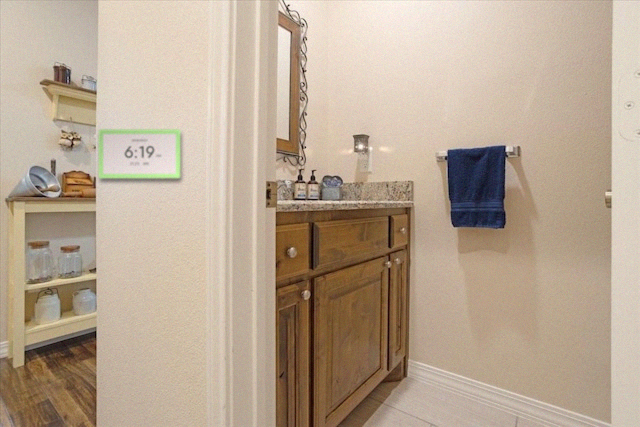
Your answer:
h=6 m=19
